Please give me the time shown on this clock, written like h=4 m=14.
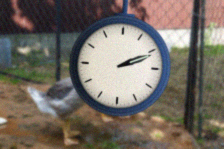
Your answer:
h=2 m=11
